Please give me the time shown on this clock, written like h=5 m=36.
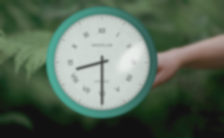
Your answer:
h=8 m=30
